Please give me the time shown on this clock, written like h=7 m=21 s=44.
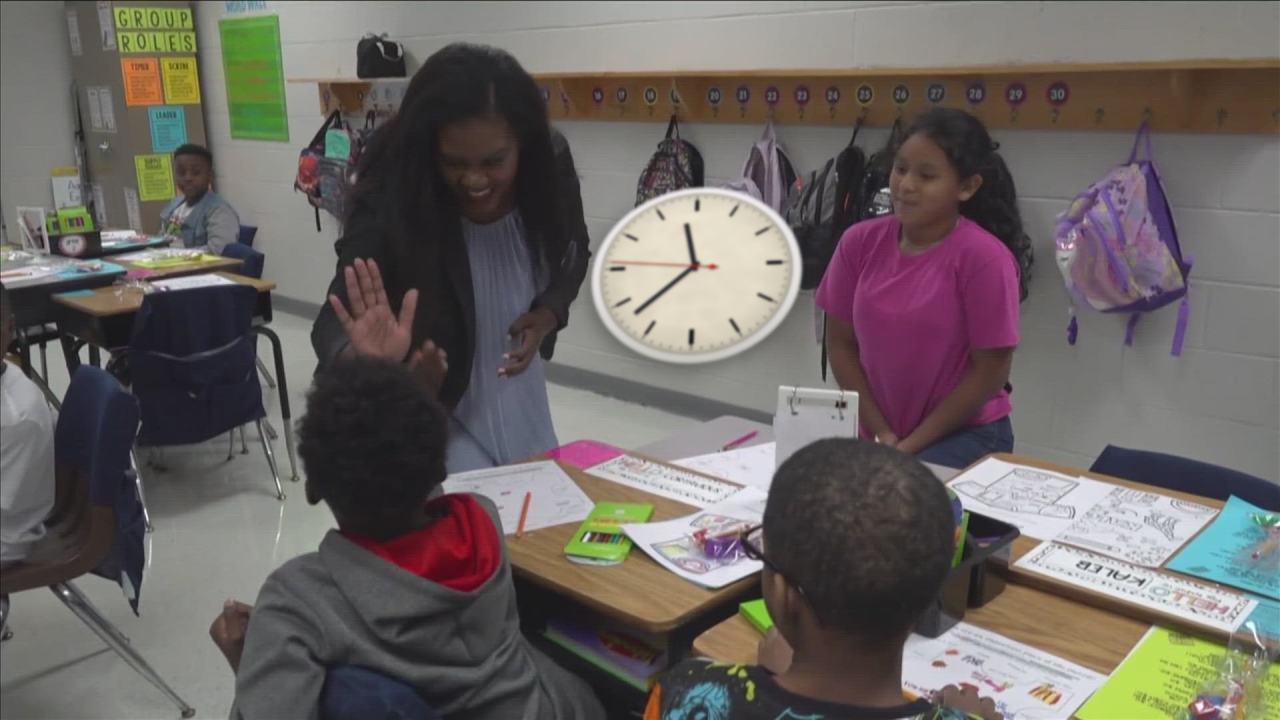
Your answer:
h=11 m=37 s=46
